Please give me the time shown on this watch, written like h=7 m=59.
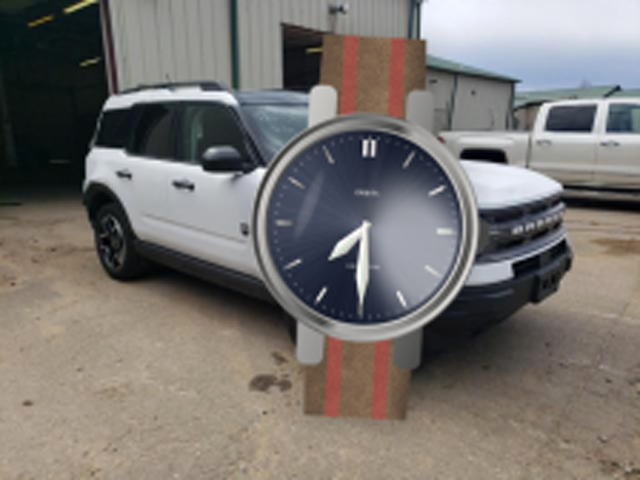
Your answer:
h=7 m=30
